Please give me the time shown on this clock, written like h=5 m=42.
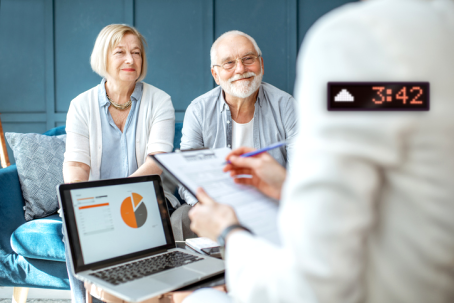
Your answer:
h=3 m=42
